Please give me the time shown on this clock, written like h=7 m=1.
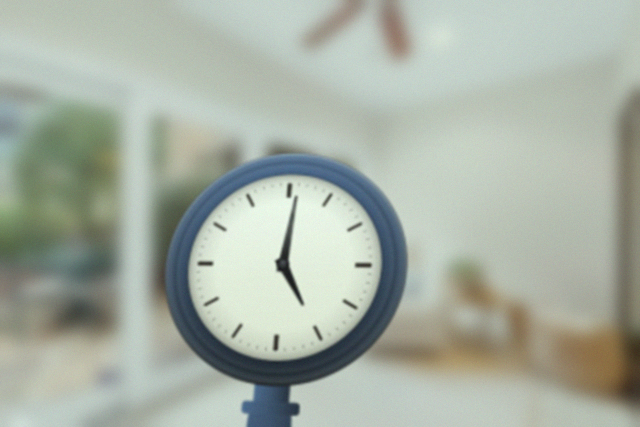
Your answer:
h=5 m=1
